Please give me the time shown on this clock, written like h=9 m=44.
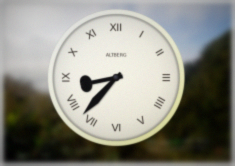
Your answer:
h=8 m=37
